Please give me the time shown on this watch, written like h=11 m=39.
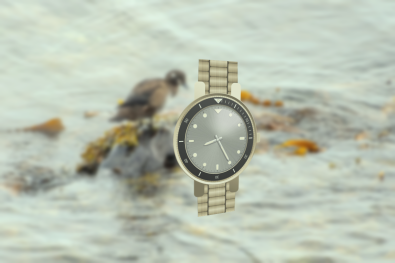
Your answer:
h=8 m=25
